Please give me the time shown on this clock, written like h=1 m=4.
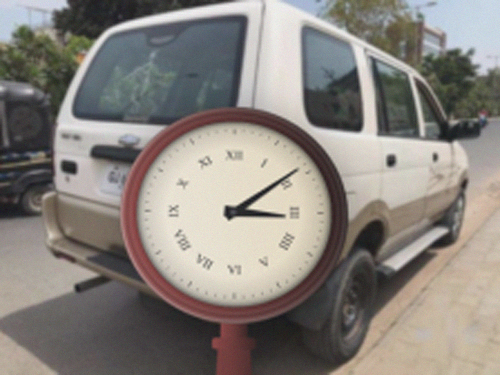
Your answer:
h=3 m=9
